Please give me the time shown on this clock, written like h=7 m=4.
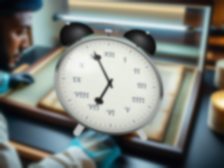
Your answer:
h=6 m=56
